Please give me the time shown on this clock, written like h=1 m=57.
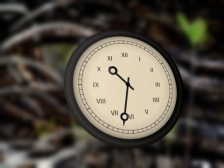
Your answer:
h=10 m=32
